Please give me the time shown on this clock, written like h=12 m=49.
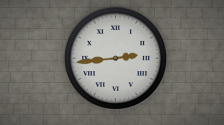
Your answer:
h=2 m=44
